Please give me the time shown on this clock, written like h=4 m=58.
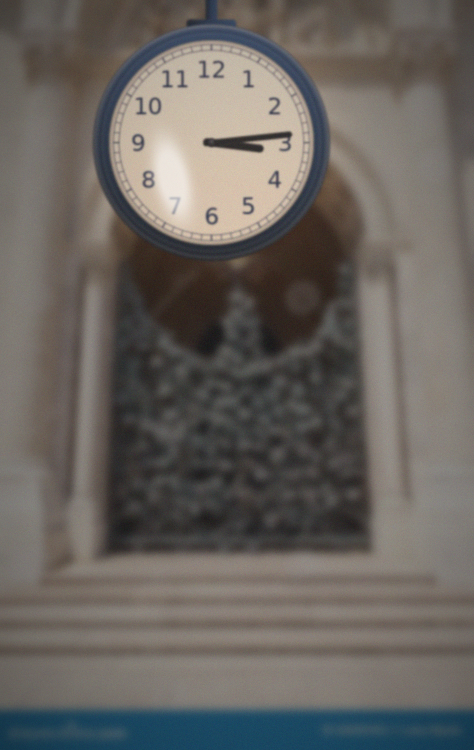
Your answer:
h=3 m=14
